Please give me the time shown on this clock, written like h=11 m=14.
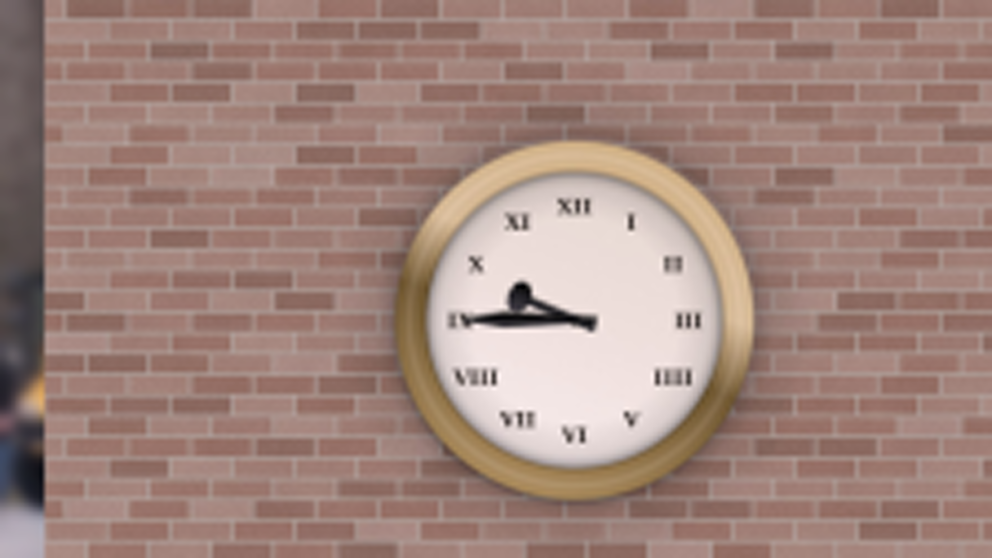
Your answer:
h=9 m=45
